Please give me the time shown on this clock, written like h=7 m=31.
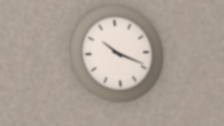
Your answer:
h=10 m=19
